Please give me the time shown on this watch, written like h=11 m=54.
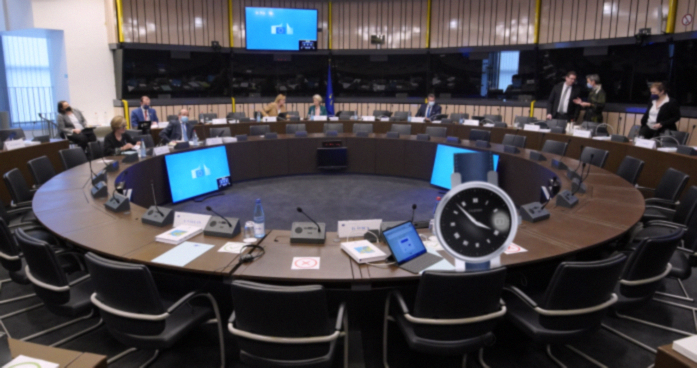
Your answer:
h=3 m=53
